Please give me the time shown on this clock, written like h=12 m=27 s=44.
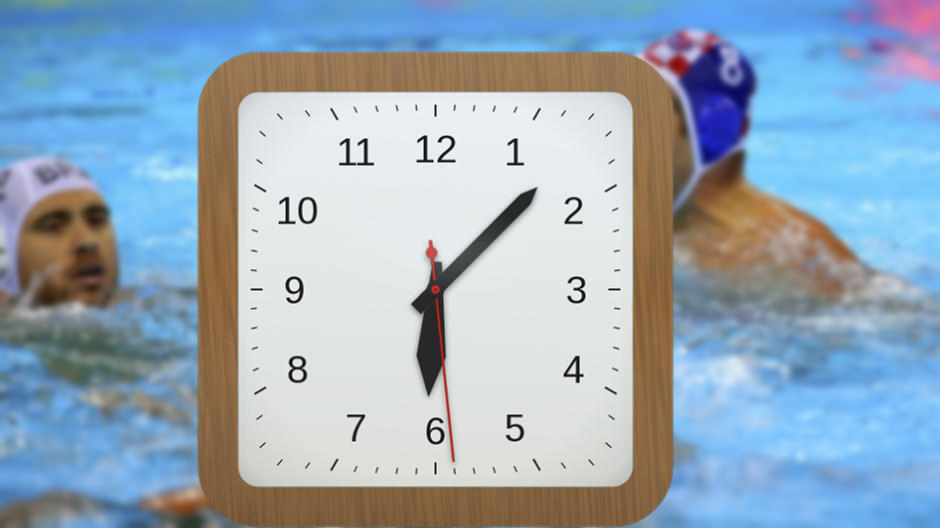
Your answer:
h=6 m=7 s=29
